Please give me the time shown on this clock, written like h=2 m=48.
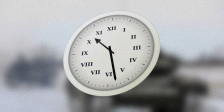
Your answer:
h=10 m=28
